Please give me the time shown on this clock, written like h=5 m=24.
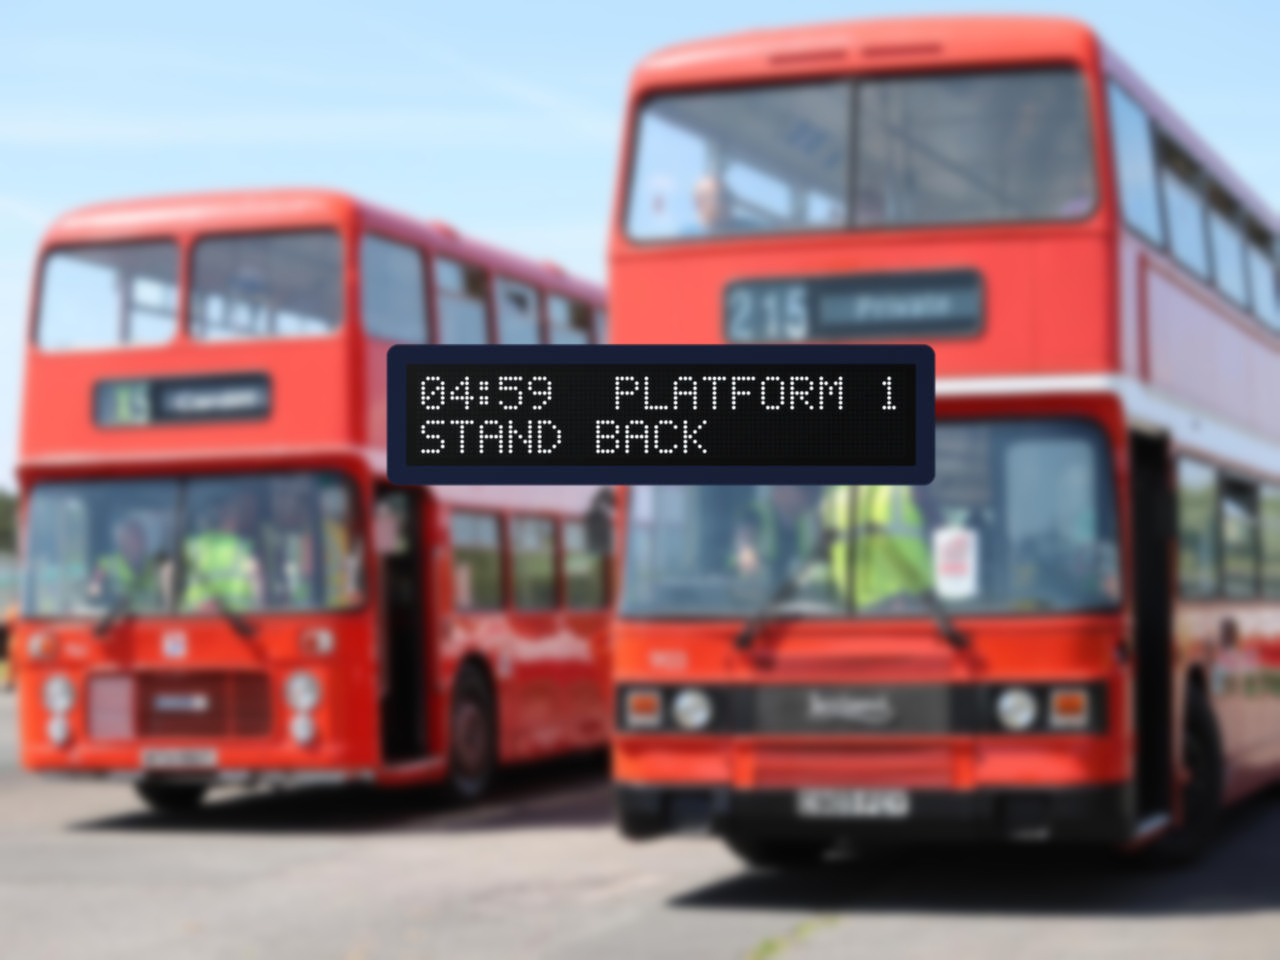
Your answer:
h=4 m=59
